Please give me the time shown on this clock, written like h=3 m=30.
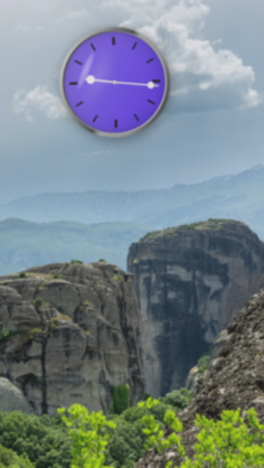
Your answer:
h=9 m=16
